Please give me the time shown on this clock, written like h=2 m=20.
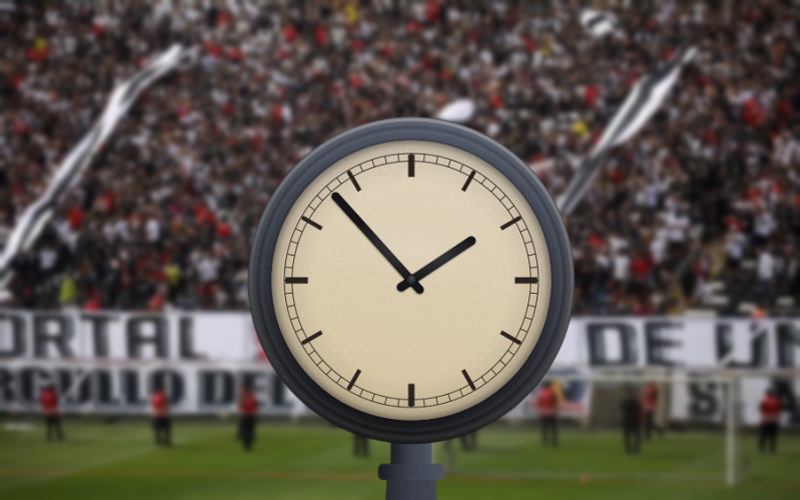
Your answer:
h=1 m=53
